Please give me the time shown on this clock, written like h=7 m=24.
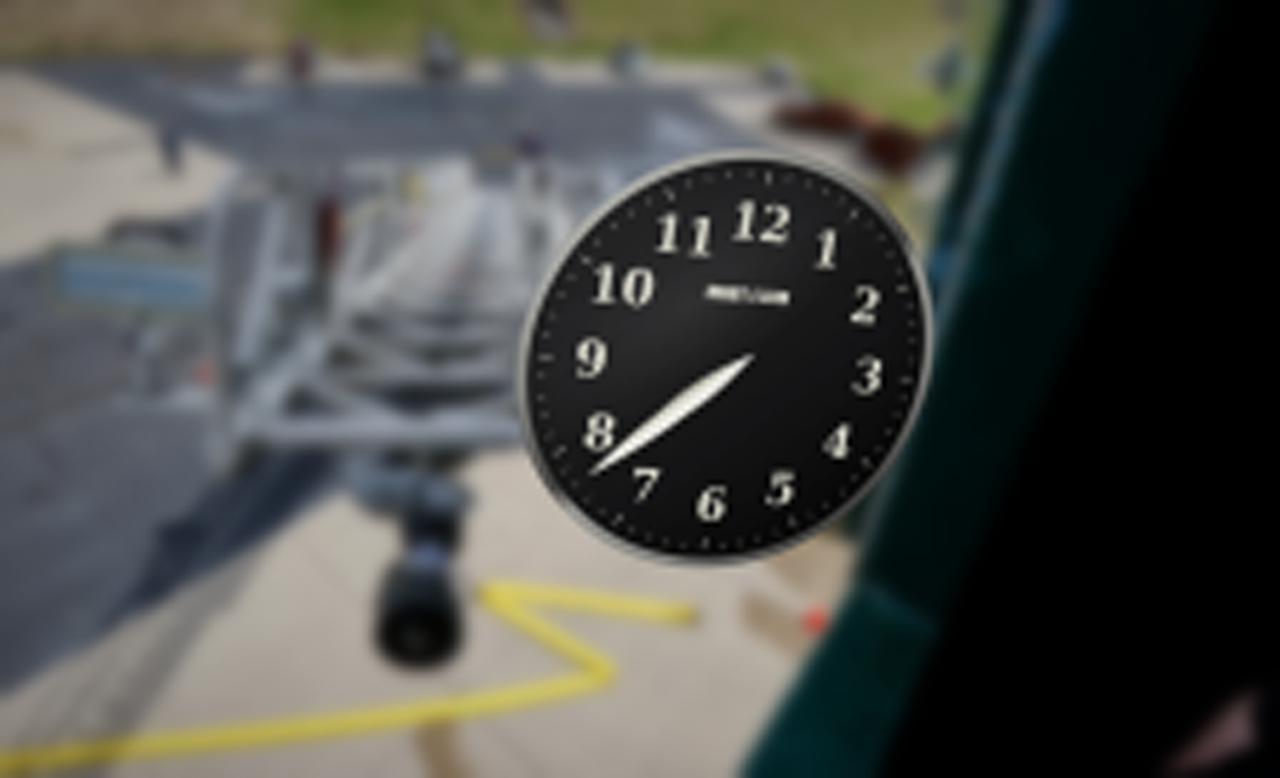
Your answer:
h=7 m=38
